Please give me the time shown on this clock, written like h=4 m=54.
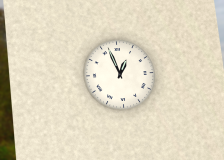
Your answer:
h=12 m=57
